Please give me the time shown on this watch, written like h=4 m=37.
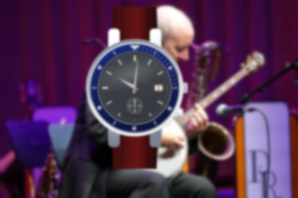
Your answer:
h=10 m=1
